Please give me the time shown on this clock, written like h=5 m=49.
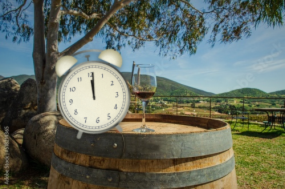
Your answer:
h=12 m=1
